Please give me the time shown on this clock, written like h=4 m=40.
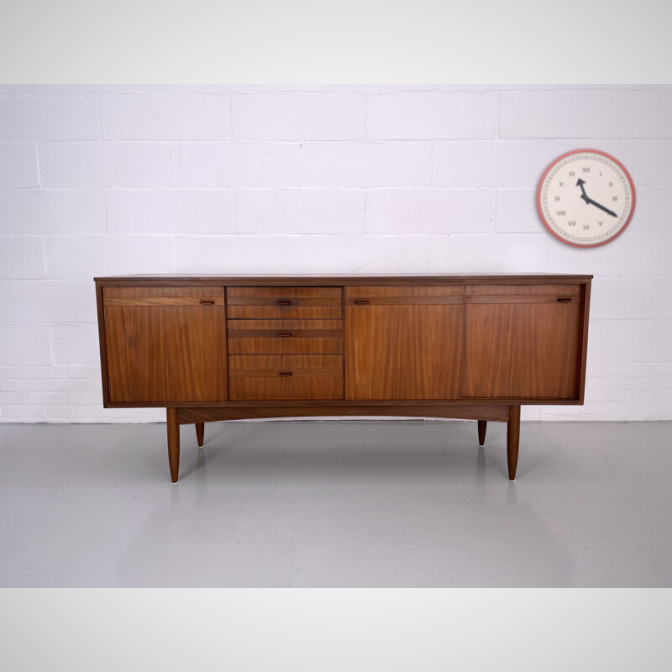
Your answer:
h=11 m=20
